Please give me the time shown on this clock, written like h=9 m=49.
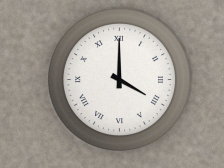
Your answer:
h=4 m=0
